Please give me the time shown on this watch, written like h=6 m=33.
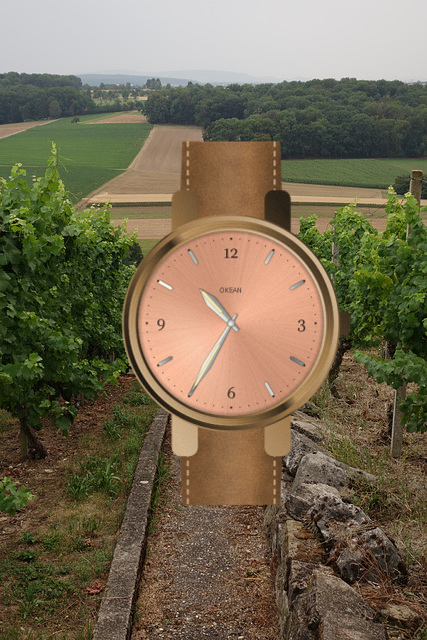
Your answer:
h=10 m=35
